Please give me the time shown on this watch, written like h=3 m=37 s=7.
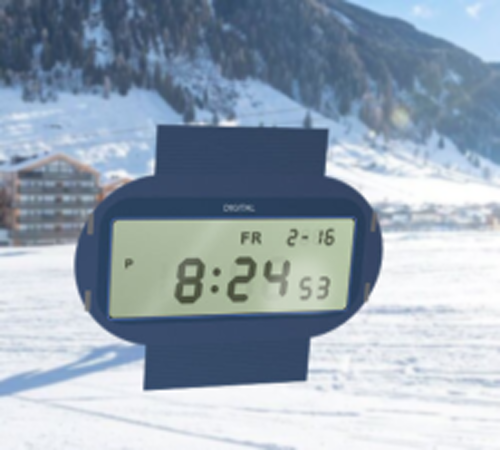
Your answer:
h=8 m=24 s=53
